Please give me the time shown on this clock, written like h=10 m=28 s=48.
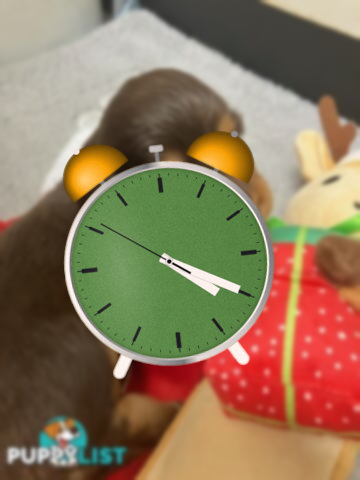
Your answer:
h=4 m=19 s=51
